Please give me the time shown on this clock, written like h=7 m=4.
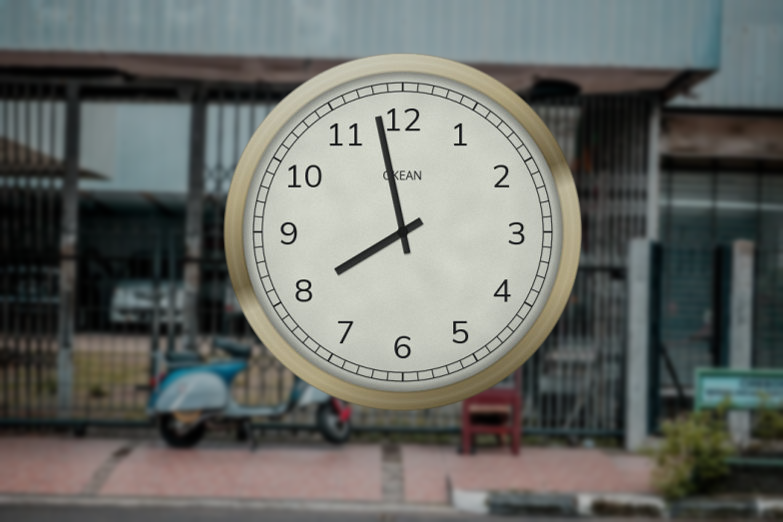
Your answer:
h=7 m=58
